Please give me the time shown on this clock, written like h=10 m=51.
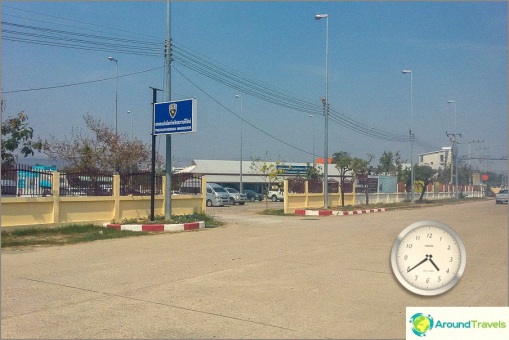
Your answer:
h=4 m=39
